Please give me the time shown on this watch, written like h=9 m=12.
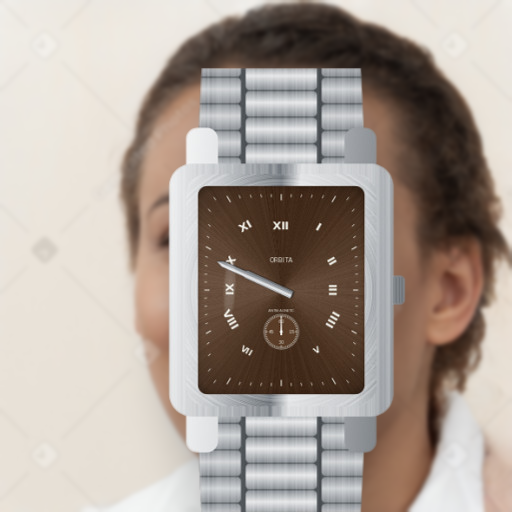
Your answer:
h=9 m=49
